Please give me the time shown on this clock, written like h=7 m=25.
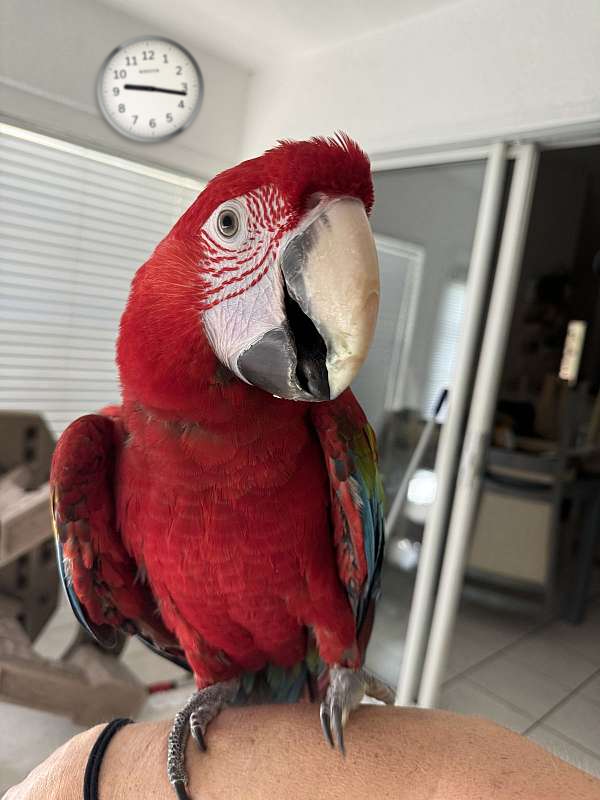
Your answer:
h=9 m=17
